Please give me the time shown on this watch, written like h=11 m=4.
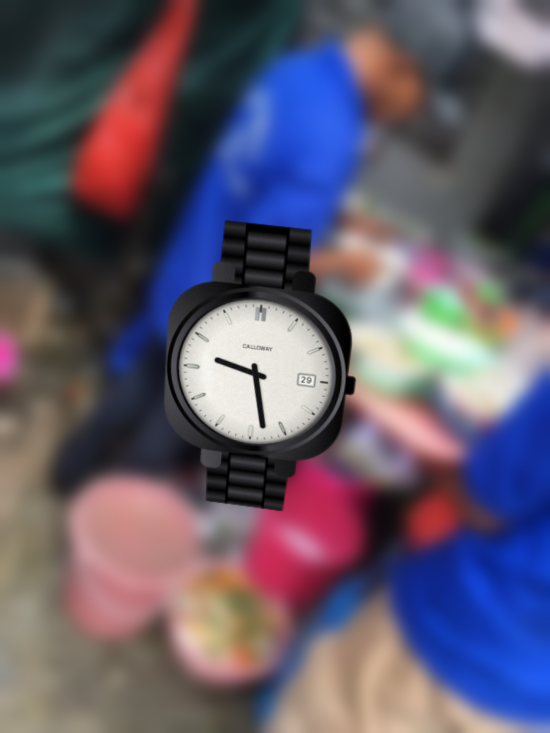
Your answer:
h=9 m=28
